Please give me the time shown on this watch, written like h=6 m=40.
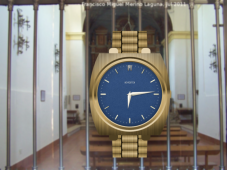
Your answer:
h=6 m=14
